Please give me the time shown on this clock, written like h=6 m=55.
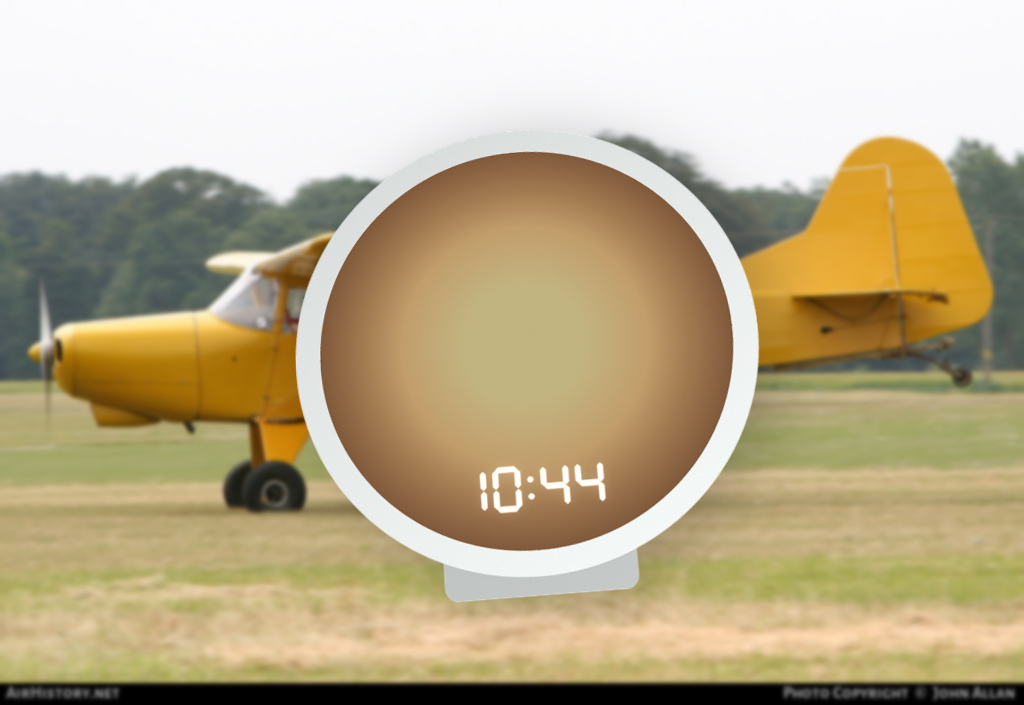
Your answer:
h=10 m=44
